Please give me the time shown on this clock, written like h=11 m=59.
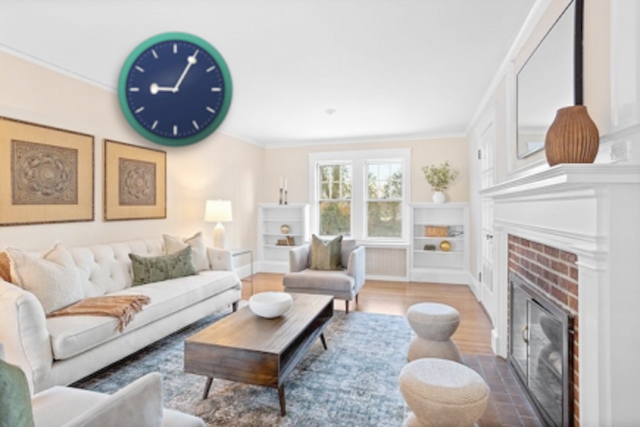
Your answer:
h=9 m=5
